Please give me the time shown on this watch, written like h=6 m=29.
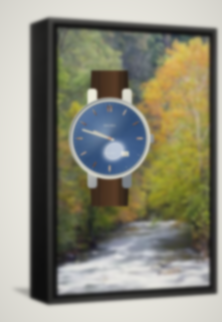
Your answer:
h=9 m=48
